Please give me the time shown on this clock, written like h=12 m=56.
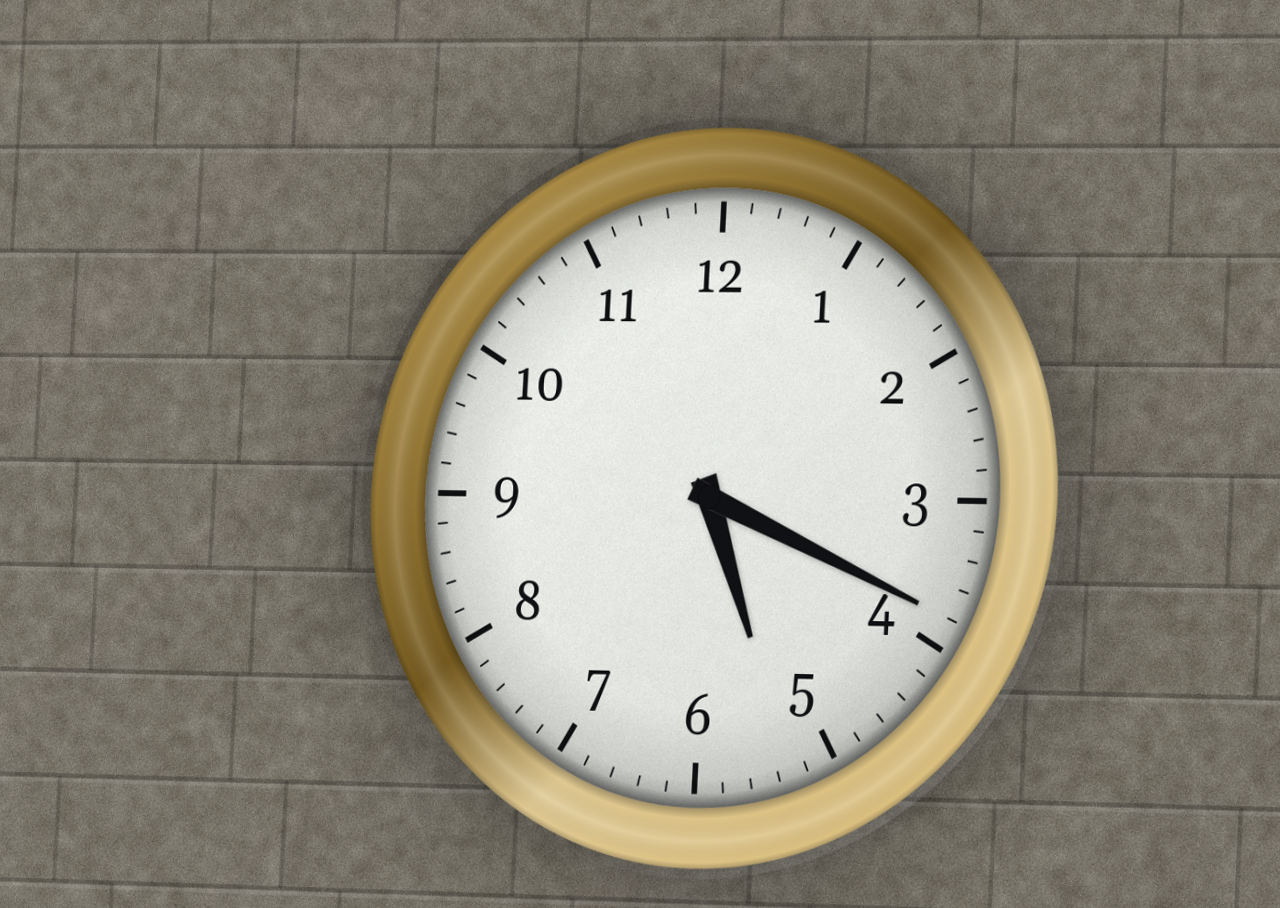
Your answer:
h=5 m=19
